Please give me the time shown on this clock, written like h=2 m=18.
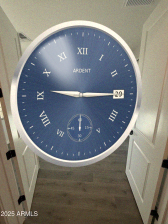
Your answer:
h=9 m=15
